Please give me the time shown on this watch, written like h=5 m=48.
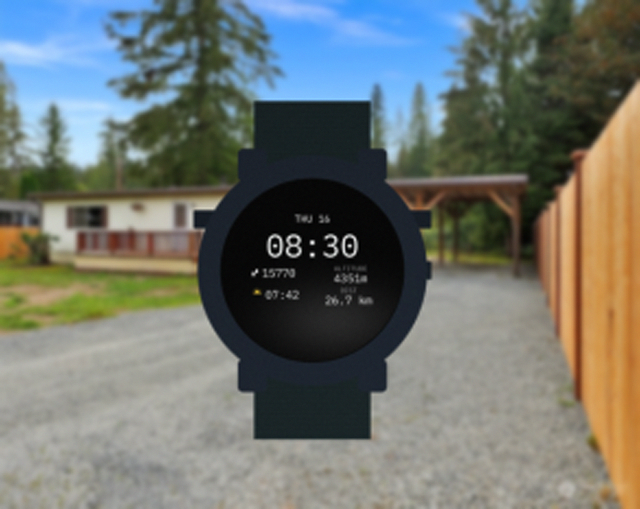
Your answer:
h=8 m=30
